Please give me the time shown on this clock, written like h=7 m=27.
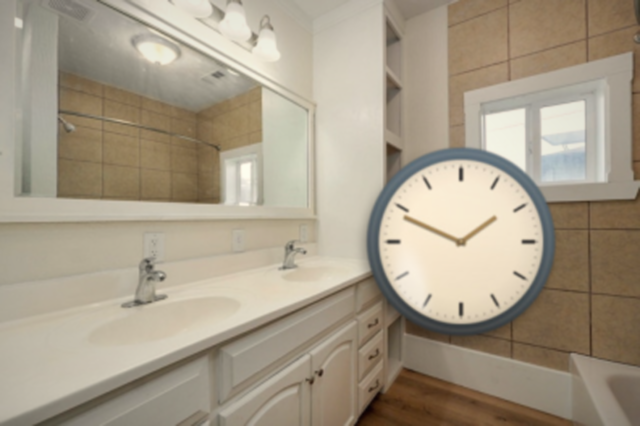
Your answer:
h=1 m=49
